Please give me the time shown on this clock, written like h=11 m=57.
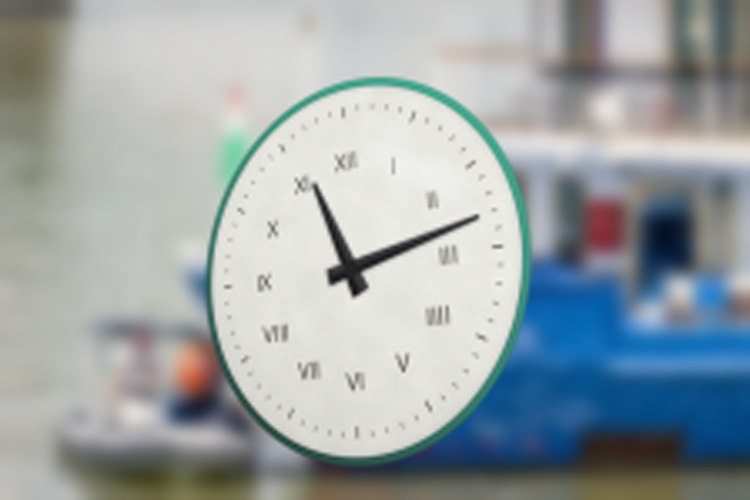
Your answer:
h=11 m=13
